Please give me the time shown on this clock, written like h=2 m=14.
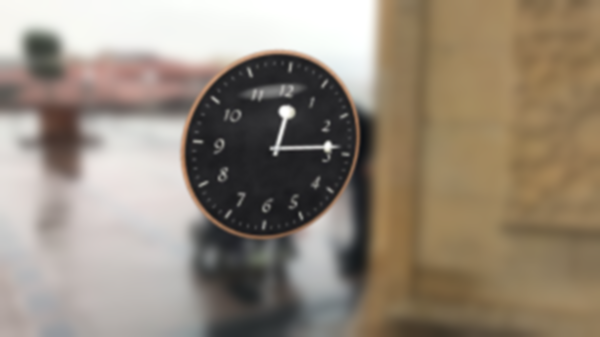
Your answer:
h=12 m=14
